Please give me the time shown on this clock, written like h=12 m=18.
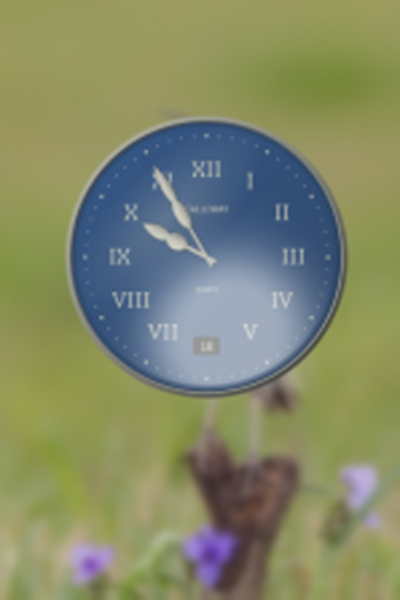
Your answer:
h=9 m=55
